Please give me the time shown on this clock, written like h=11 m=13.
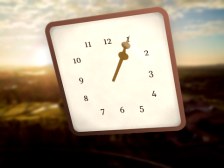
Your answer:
h=1 m=5
